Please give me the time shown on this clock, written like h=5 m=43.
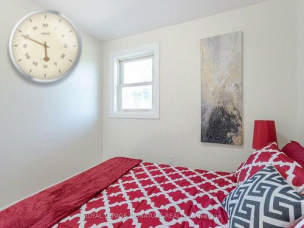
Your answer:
h=5 m=49
